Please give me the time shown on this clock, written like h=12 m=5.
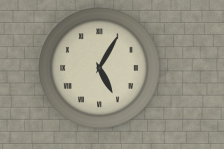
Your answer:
h=5 m=5
